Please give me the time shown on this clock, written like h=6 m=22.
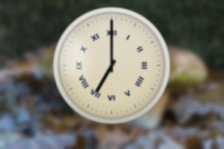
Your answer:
h=7 m=0
